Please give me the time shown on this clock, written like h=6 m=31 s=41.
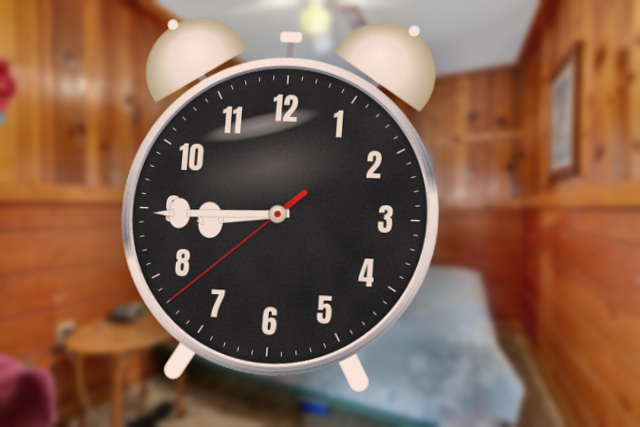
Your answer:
h=8 m=44 s=38
